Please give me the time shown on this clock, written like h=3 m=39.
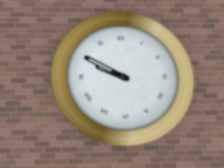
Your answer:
h=9 m=50
